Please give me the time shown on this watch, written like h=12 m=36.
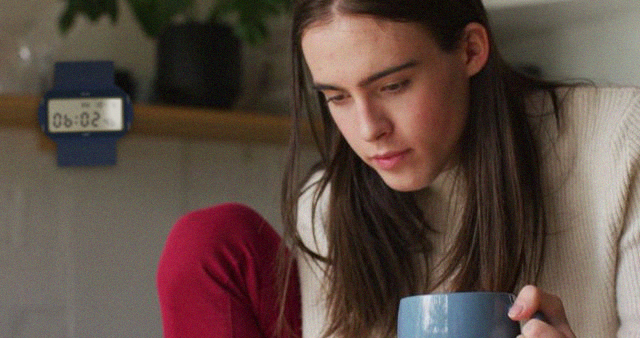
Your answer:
h=6 m=2
